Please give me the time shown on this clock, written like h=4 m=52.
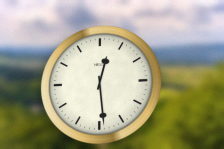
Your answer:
h=12 m=29
